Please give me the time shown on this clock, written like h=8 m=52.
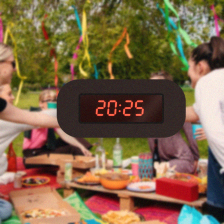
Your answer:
h=20 m=25
